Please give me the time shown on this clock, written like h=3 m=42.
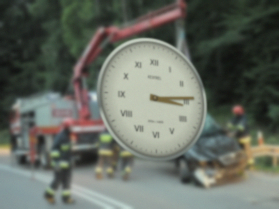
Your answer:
h=3 m=14
